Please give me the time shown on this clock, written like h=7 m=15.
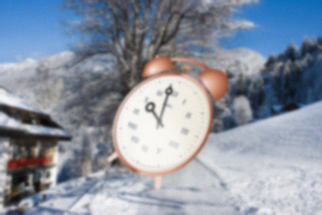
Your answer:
h=9 m=58
